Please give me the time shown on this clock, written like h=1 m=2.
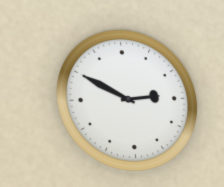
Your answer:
h=2 m=50
